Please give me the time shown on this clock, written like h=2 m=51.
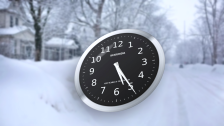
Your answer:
h=5 m=25
